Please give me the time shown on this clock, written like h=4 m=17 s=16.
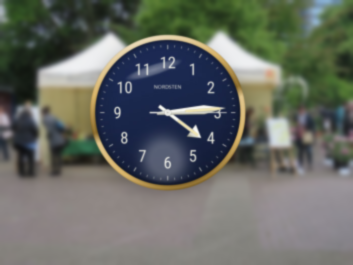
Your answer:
h=4 m=14 s=15
